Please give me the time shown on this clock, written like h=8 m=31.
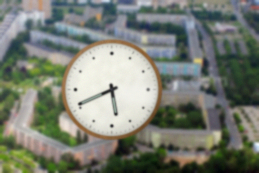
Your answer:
h=5 m=41
